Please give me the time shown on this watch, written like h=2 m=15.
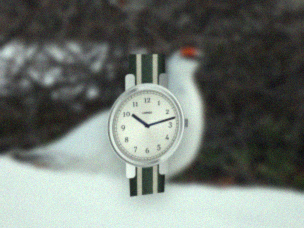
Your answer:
h=10 m=13
